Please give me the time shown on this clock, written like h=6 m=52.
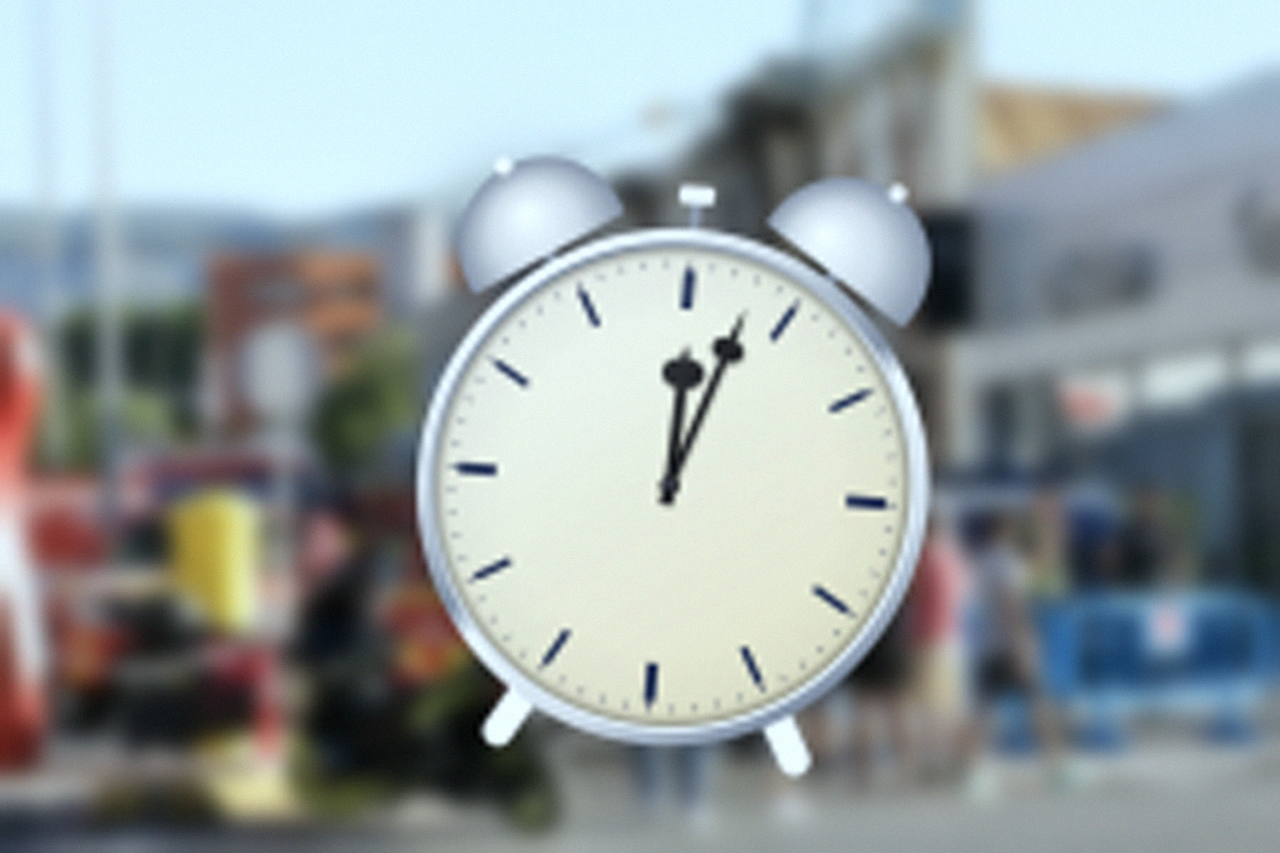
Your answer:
h=12 m=3
